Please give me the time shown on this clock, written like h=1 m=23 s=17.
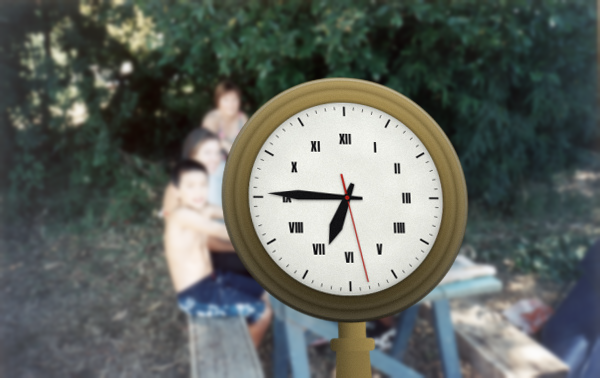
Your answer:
h=6 m=45 s=28
